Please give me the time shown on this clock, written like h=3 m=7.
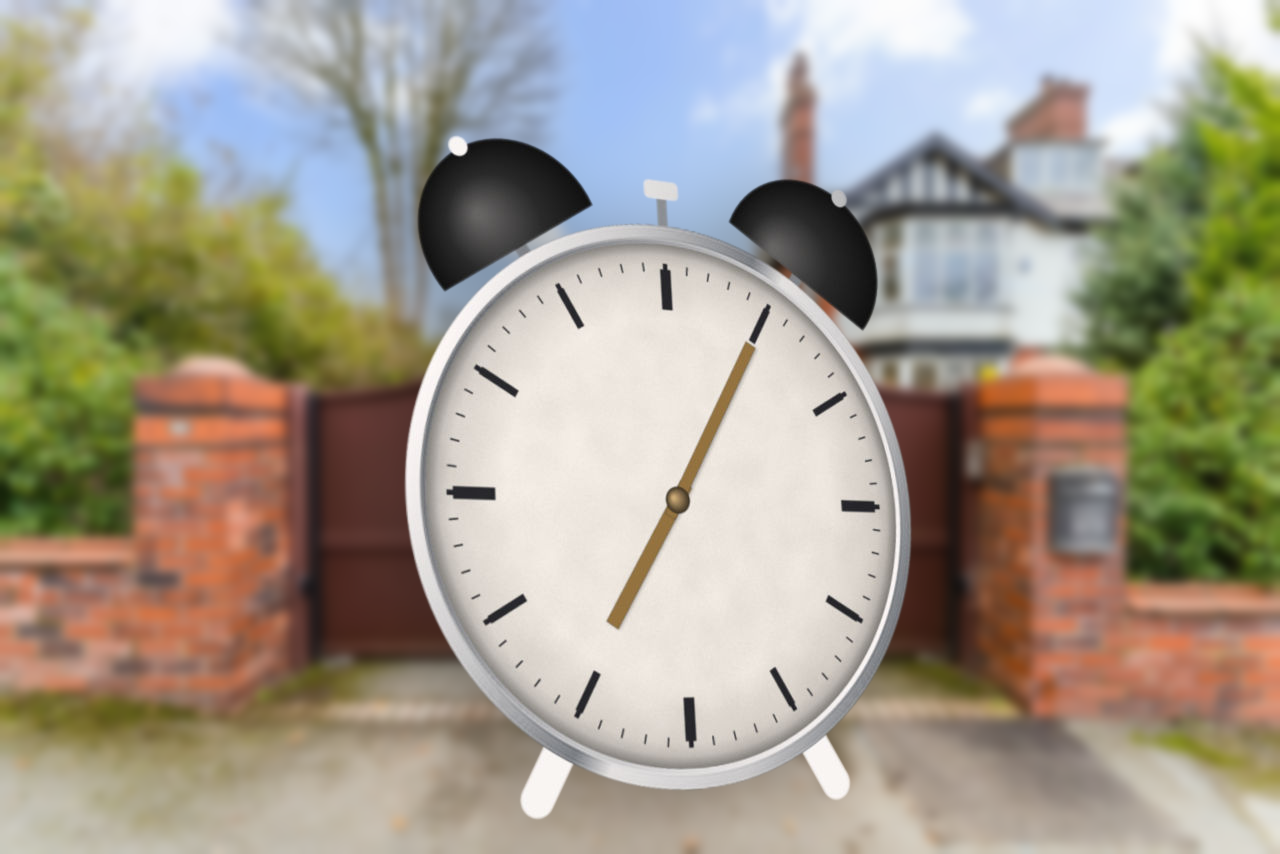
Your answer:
h=7 m=5
